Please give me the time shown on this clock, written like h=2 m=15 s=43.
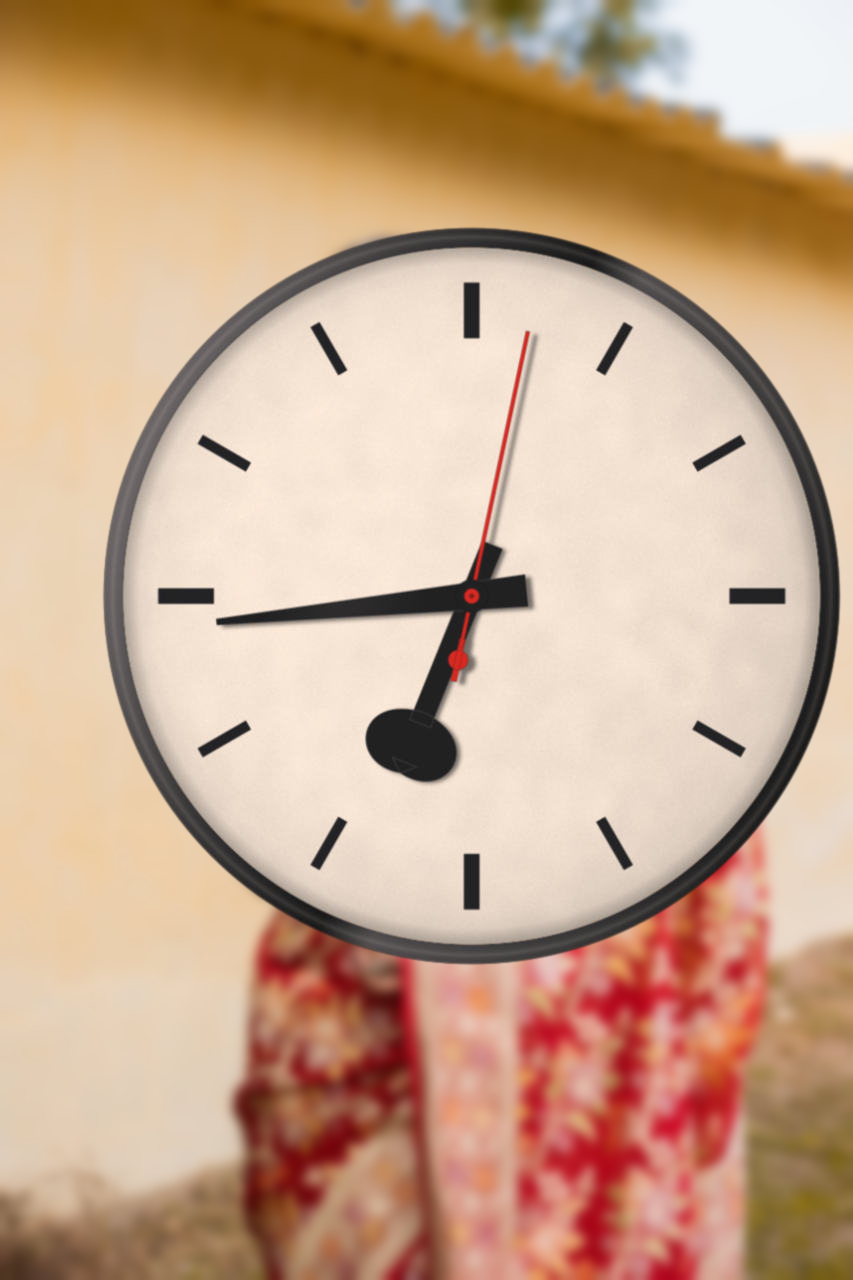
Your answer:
h=6 m=44 s=2
